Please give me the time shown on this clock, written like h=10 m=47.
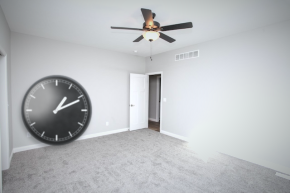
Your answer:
h=1 m=11
